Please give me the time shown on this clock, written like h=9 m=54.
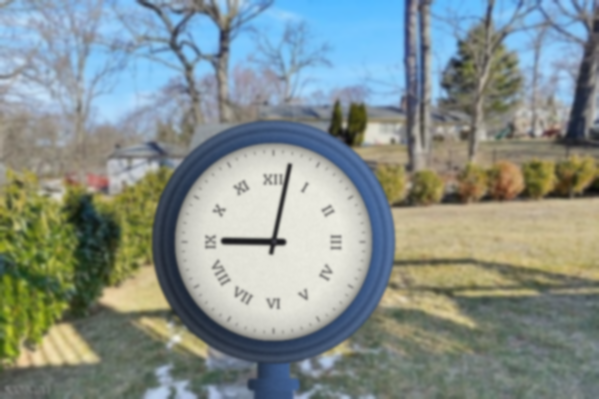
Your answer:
h=9 m=2
